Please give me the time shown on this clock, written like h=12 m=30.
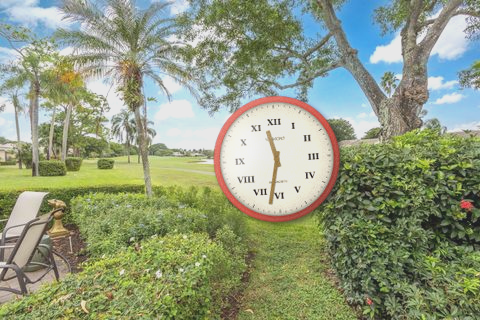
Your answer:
h=11 m=32
